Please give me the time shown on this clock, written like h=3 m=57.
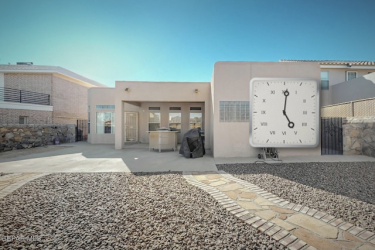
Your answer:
h=5 m=1
